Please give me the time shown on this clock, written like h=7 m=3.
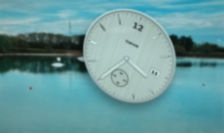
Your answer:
h=3 m=35
